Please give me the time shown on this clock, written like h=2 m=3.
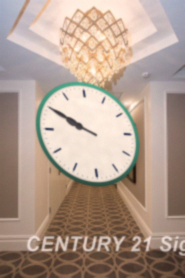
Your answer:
h=9 m=50
